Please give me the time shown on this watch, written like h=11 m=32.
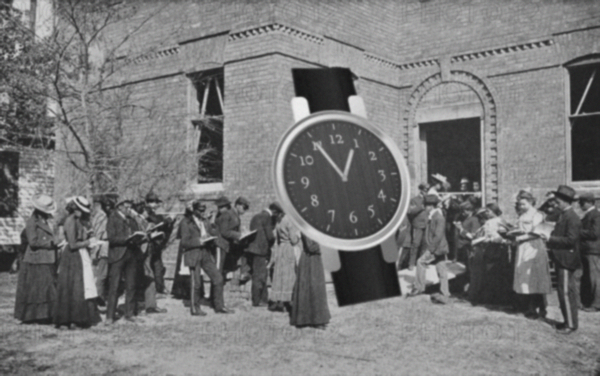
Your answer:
h=12 m=55
